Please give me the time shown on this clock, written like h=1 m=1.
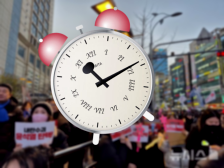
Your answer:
h=11 m=14
